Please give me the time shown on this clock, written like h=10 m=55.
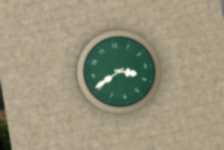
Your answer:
h=3 m=41
